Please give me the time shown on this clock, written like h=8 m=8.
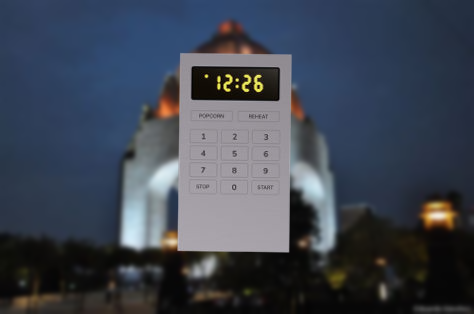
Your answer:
h=12 m=26
